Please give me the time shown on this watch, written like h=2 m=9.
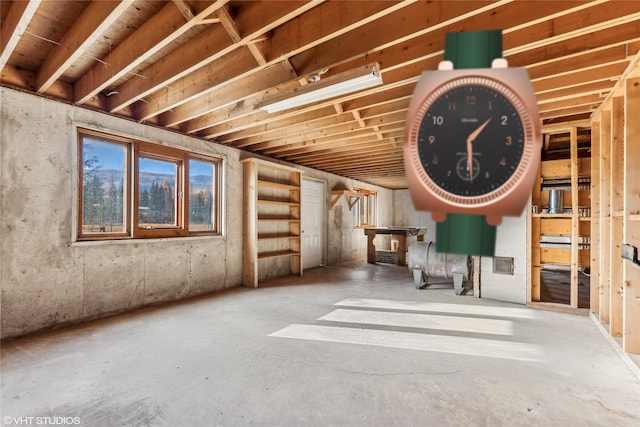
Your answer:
h=1 m=29
